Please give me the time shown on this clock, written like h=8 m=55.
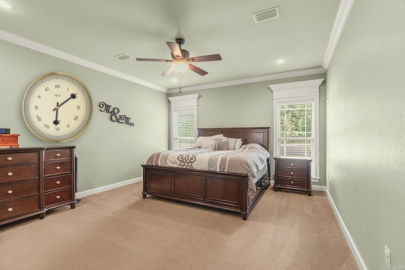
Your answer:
h=6 m=9
